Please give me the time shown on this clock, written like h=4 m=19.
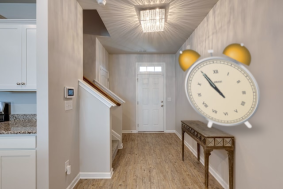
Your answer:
h=10 m=55
